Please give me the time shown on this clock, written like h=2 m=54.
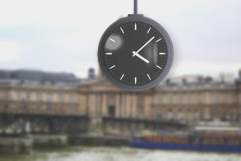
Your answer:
h=4 m=8
